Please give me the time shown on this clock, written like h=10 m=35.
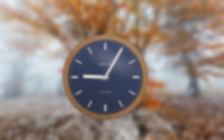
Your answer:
h=9 m=5
